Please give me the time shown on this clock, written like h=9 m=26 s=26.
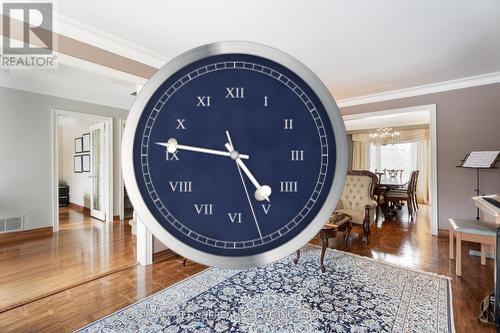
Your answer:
h=4 m=46 s=27
